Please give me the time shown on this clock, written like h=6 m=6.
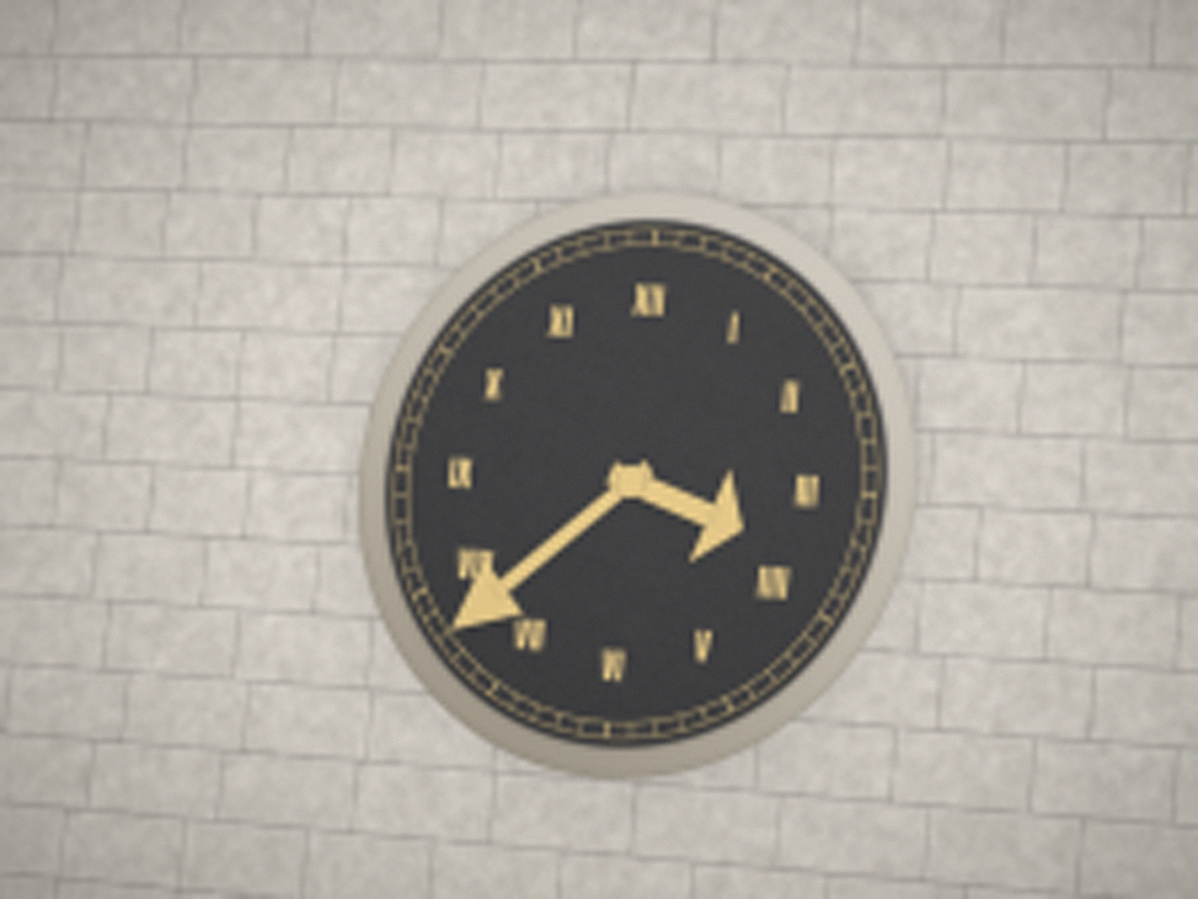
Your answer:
h=3 m=38
